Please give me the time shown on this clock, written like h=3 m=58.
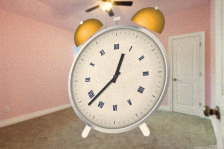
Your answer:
h=12 m=38
